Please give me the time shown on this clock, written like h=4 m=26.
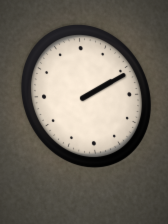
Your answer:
h=2 m=11
